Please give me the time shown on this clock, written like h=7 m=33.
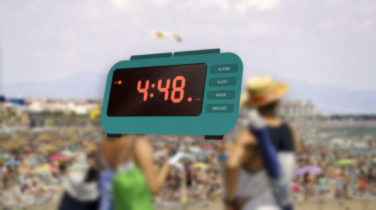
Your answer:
h=4 m=48
